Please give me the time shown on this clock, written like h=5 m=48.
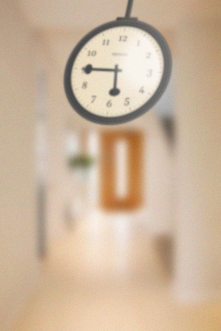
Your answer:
h=5 m=45
